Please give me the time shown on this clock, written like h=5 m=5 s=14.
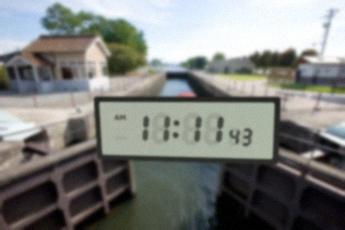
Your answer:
h=11 m=11 s=43
